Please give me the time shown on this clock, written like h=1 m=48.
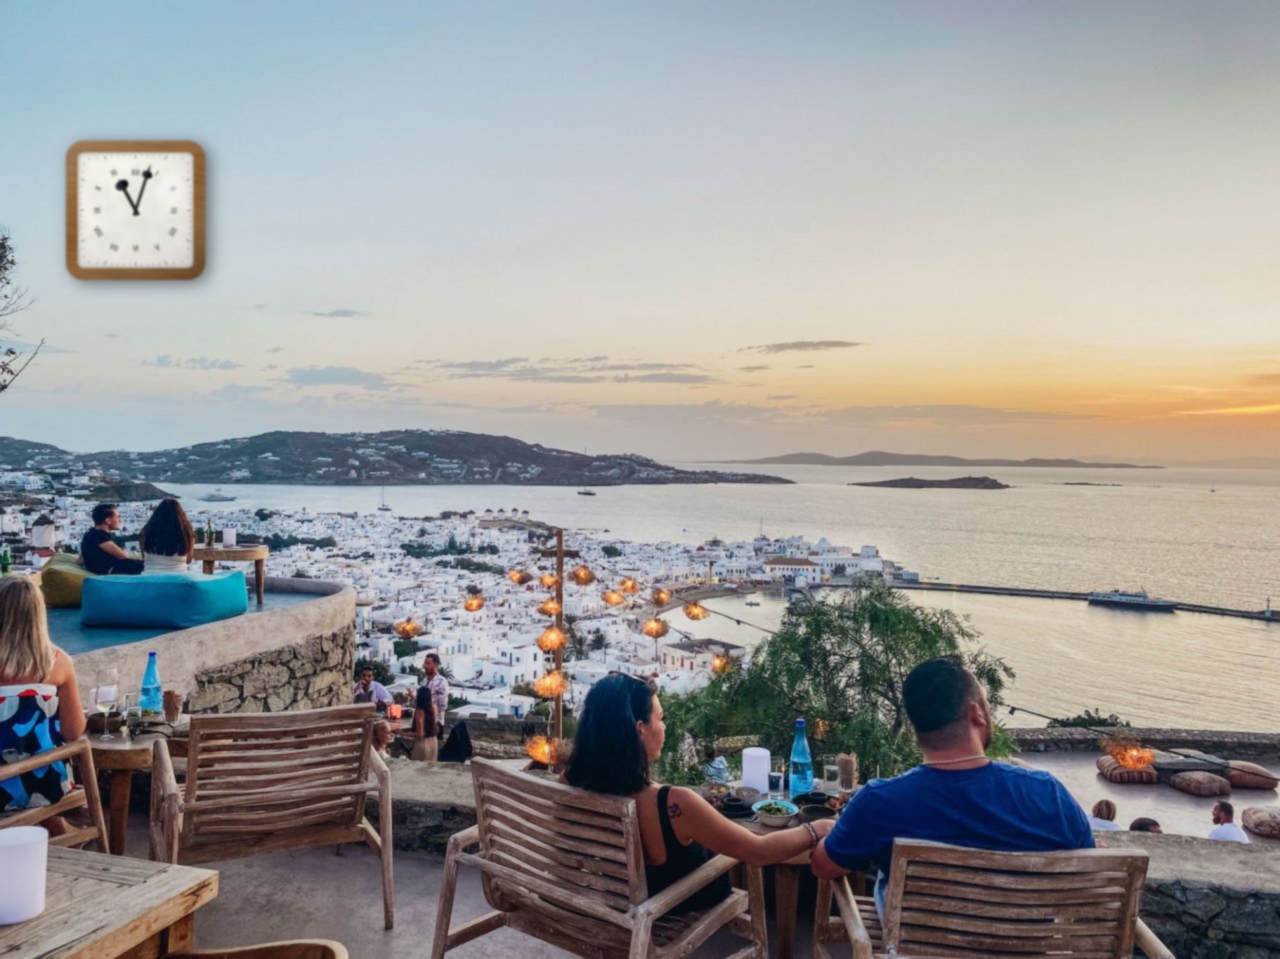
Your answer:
h=11 m=3
